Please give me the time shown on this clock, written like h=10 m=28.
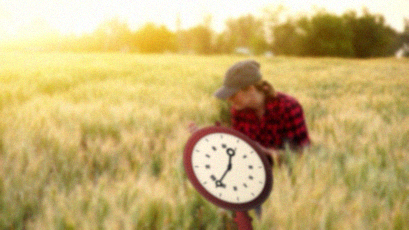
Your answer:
h=12 m=37
